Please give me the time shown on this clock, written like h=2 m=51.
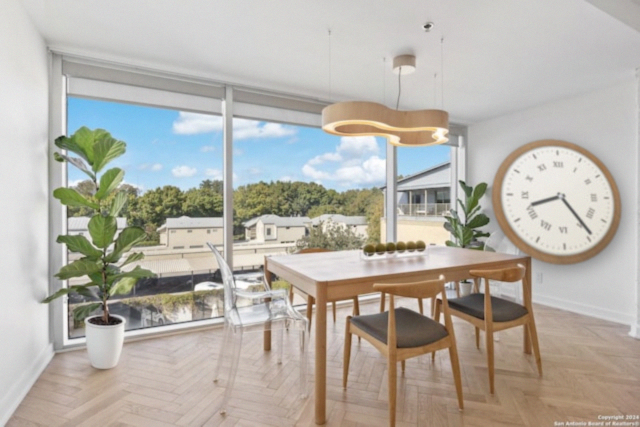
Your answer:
h=8 m=24
